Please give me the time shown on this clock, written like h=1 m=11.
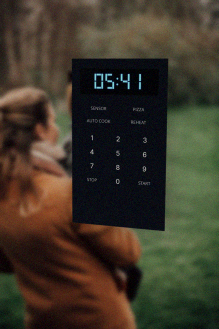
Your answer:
h=5 m=41
